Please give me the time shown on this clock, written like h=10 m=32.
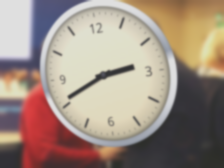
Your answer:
h=2 m=41
